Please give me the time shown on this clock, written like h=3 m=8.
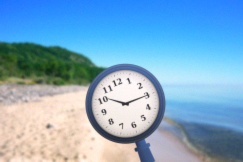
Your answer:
h=10 m=15
